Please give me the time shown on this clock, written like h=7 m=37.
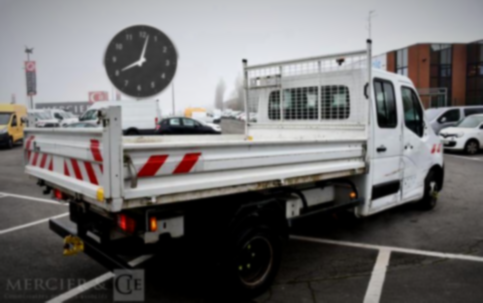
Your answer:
h=8 m=2
